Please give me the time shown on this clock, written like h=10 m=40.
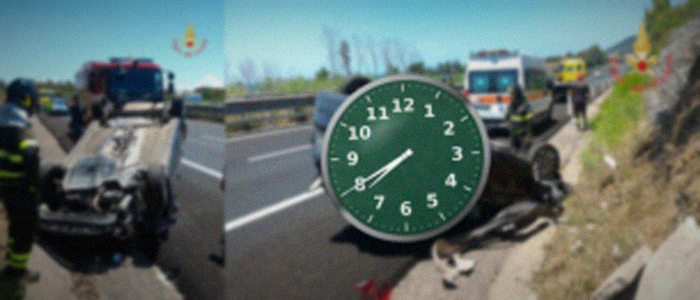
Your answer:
h=7 m=40
